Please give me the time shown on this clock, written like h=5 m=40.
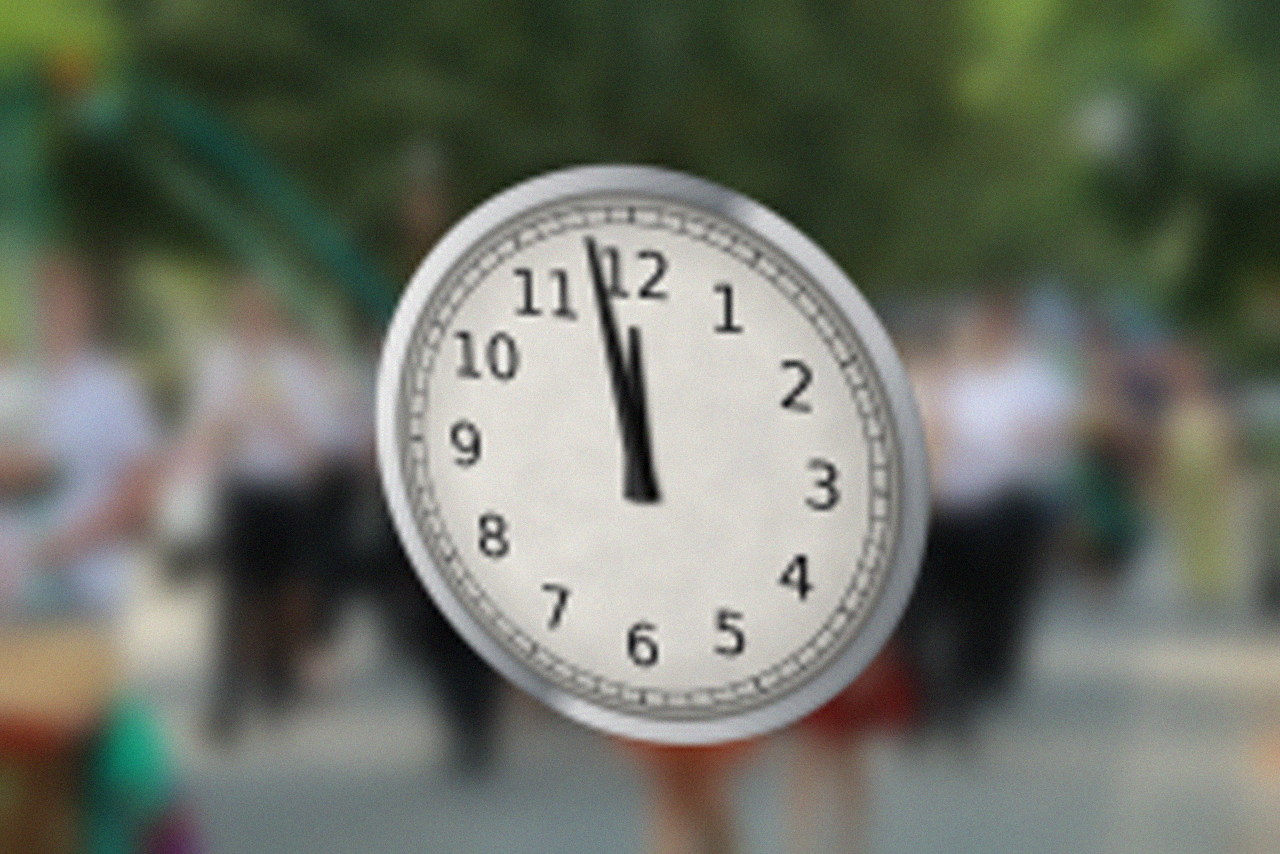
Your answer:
h=11 m=58
